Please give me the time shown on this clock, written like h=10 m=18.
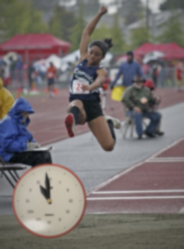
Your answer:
h=10 m=59
